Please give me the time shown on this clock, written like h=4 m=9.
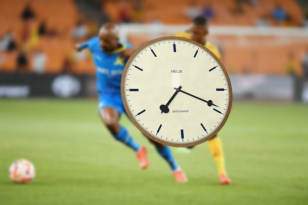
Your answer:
h=7 m=19
